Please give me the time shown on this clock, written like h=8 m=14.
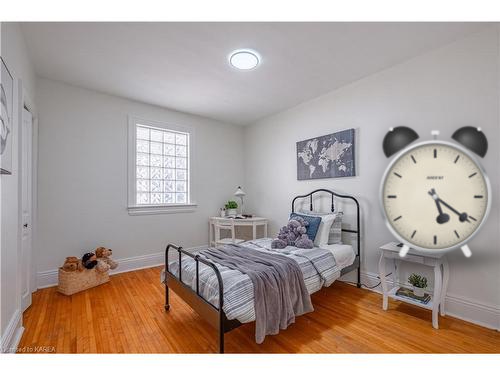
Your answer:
h=5 m=21
